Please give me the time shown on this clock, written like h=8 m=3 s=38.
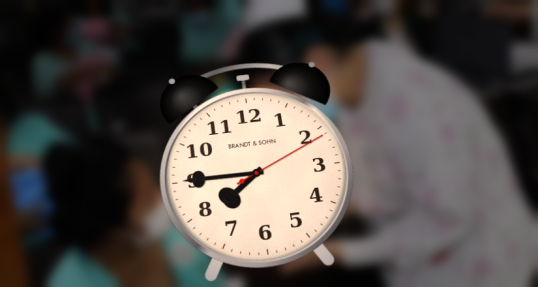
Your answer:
h=7 m=45 s=11
